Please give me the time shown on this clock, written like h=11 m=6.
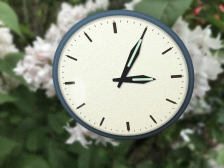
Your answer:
h=3 m=5
